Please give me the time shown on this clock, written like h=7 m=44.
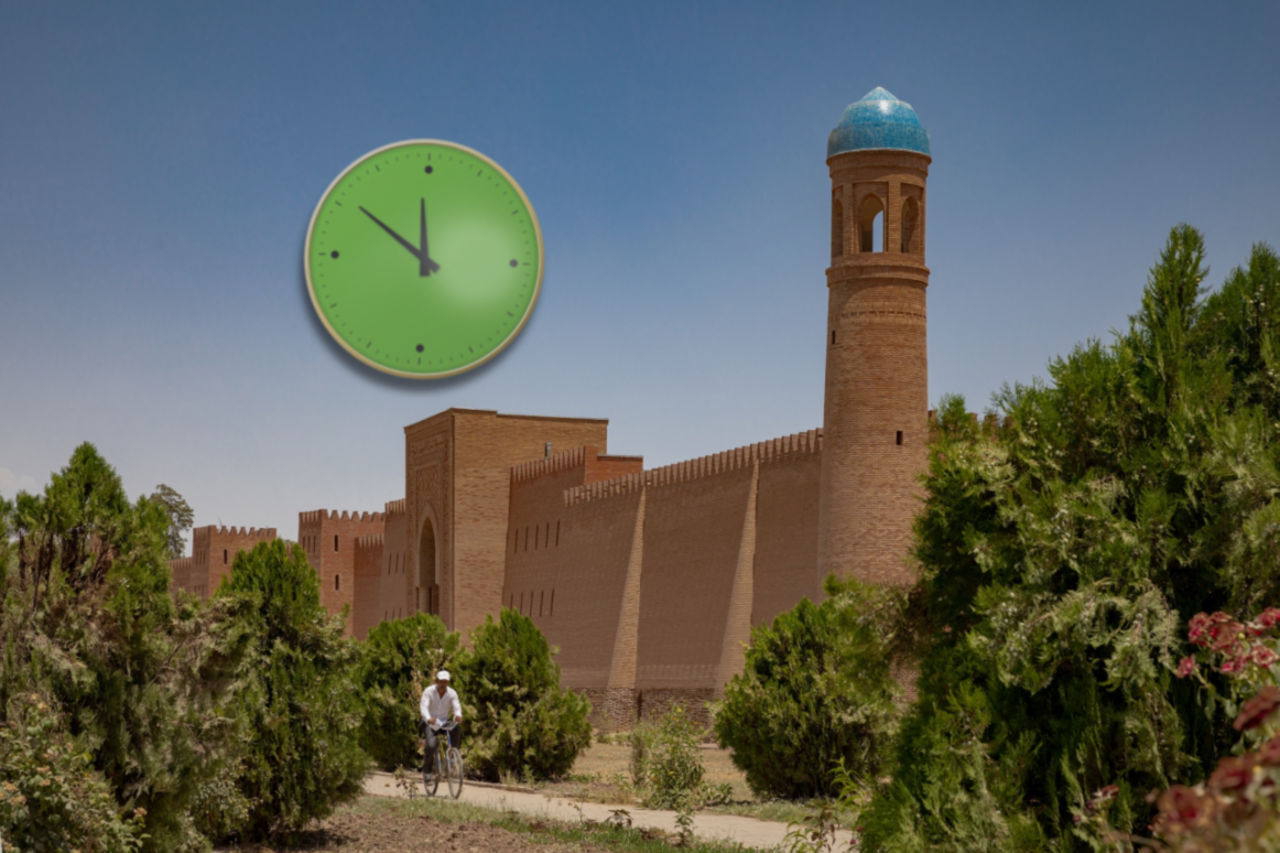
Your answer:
h=11 m=51
